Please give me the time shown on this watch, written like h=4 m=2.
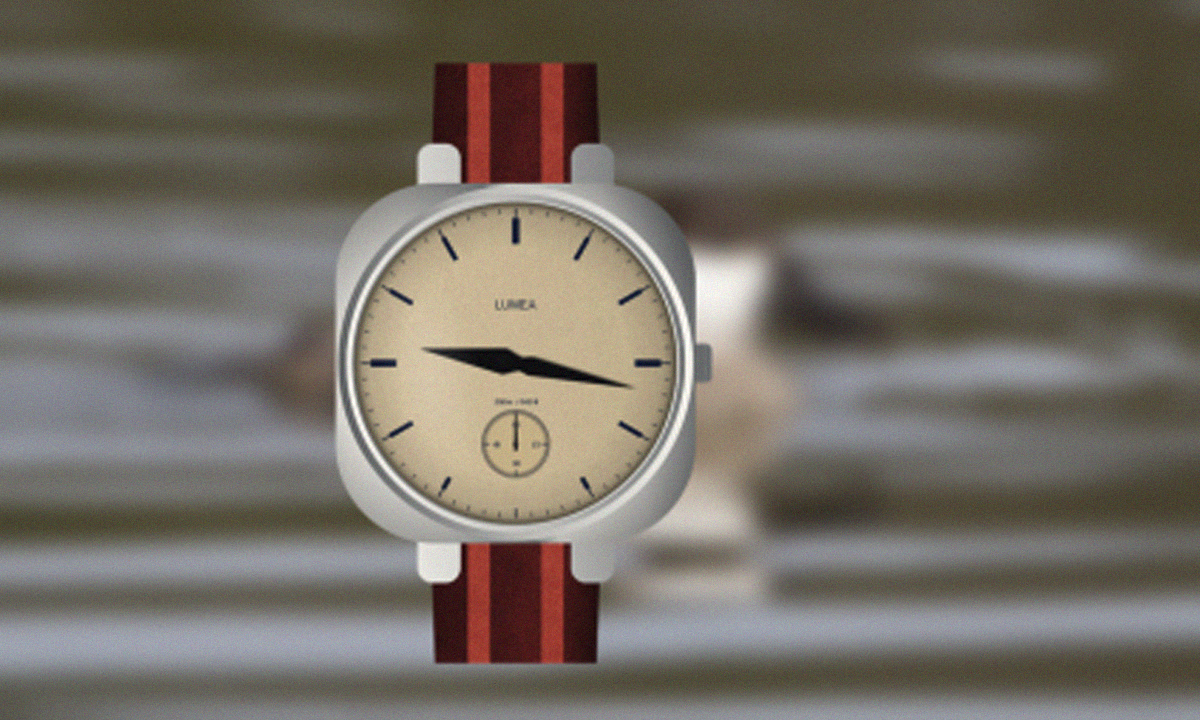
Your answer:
h=9 m=17
